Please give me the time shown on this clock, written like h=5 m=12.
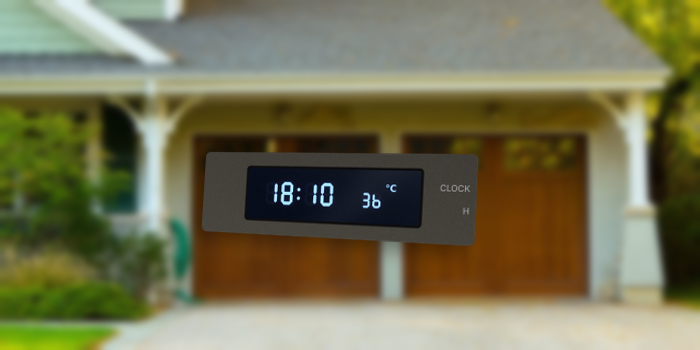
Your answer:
h=18 m=10
